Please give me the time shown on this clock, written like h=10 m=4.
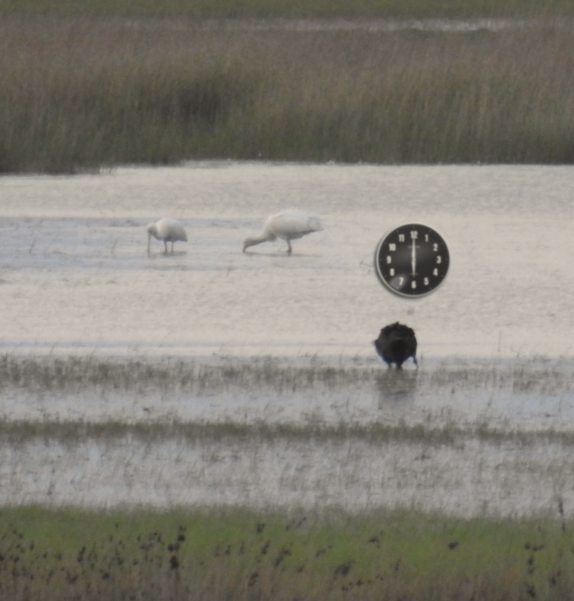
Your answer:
h=6 m=0
